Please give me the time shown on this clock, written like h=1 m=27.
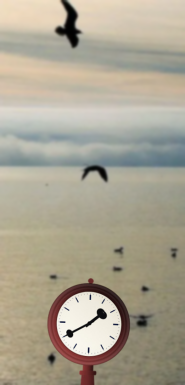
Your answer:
h=1 m=40
